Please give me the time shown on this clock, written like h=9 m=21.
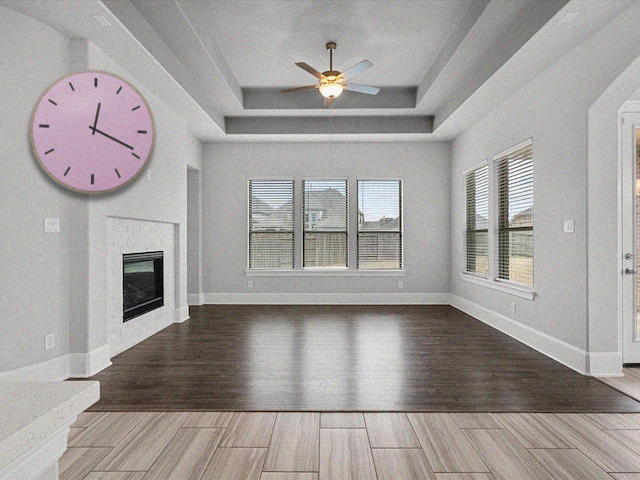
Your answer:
h=12 m=19
